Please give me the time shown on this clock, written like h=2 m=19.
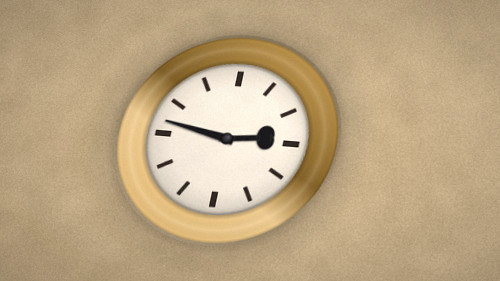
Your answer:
h=2 m=47
